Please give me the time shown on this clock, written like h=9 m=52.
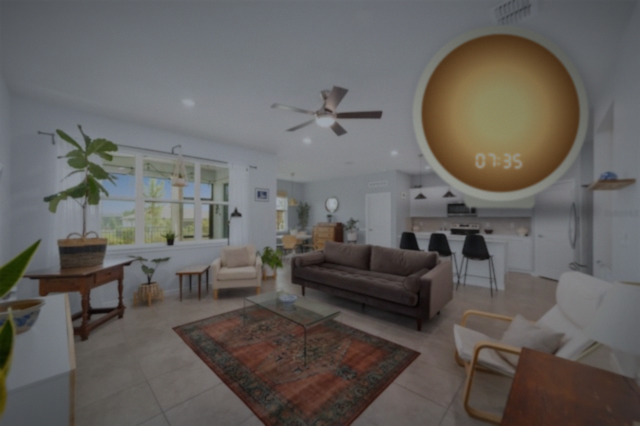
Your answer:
h=7 m=35
